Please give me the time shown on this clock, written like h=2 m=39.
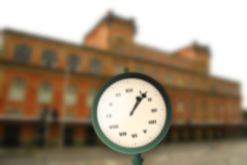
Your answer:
h=1 m=7
